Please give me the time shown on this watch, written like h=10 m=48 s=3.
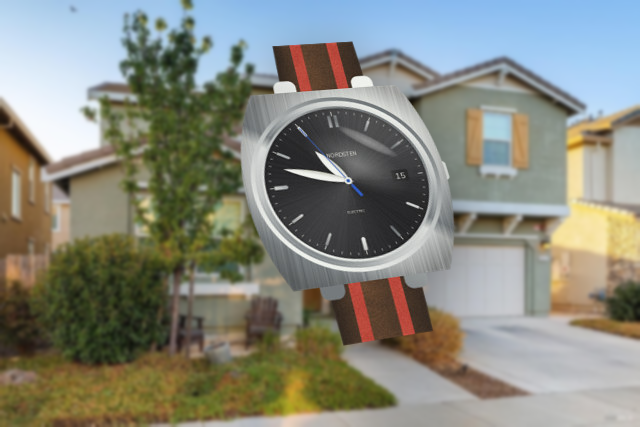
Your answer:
h=10 m=47 s=55
